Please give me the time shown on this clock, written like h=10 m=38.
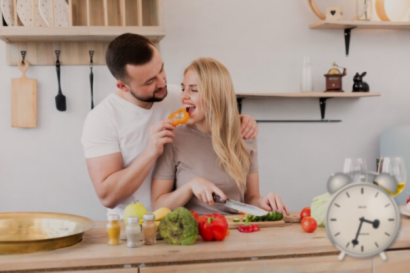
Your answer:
h=3 m=33
